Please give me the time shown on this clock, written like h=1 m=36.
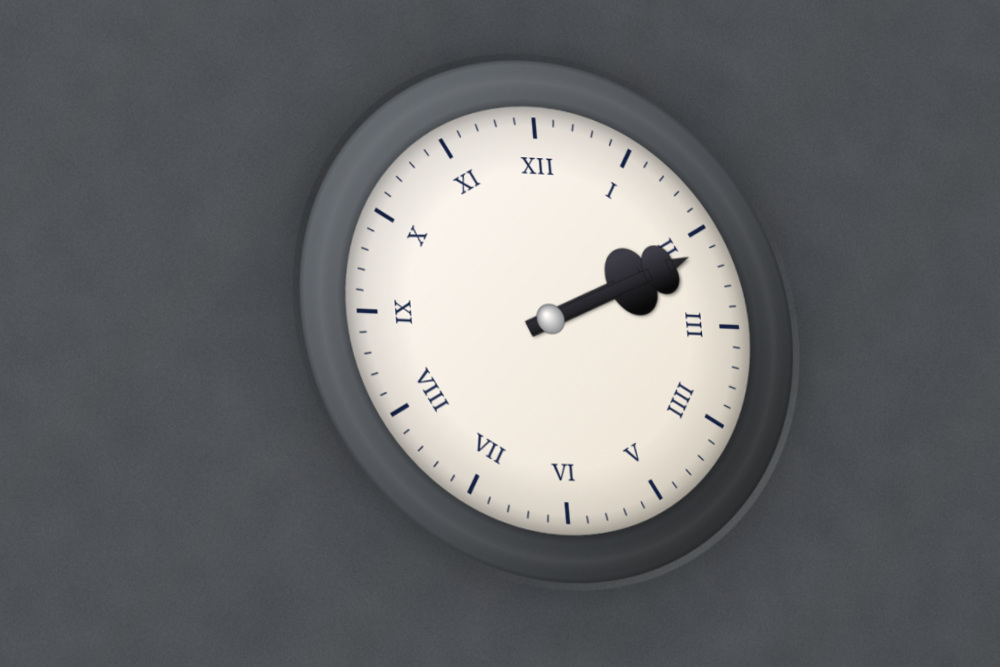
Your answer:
h=2 m=11
